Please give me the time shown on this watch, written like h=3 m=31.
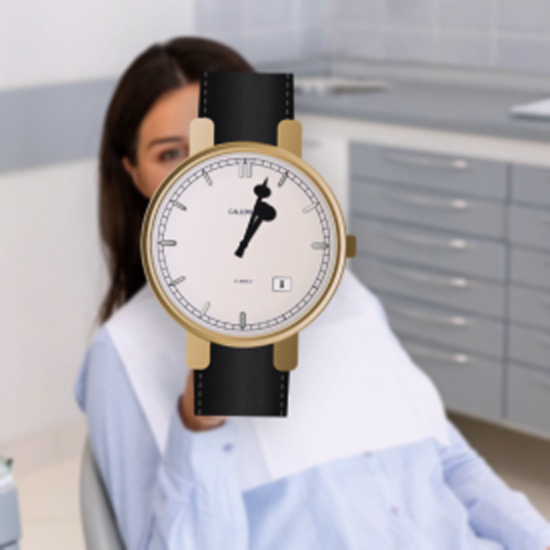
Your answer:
h=1 m=3
